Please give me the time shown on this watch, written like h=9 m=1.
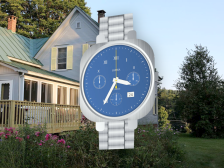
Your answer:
h=3 m=35
